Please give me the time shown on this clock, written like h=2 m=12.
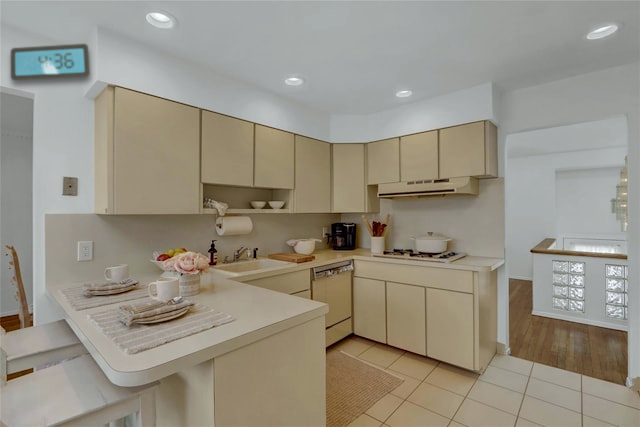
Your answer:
h=4 m=36
